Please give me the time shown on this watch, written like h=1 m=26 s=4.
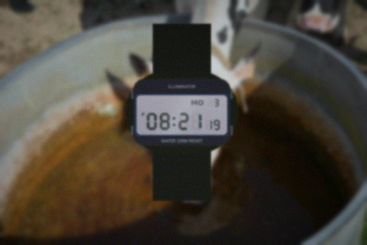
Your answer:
h=8 m=21 s=19
